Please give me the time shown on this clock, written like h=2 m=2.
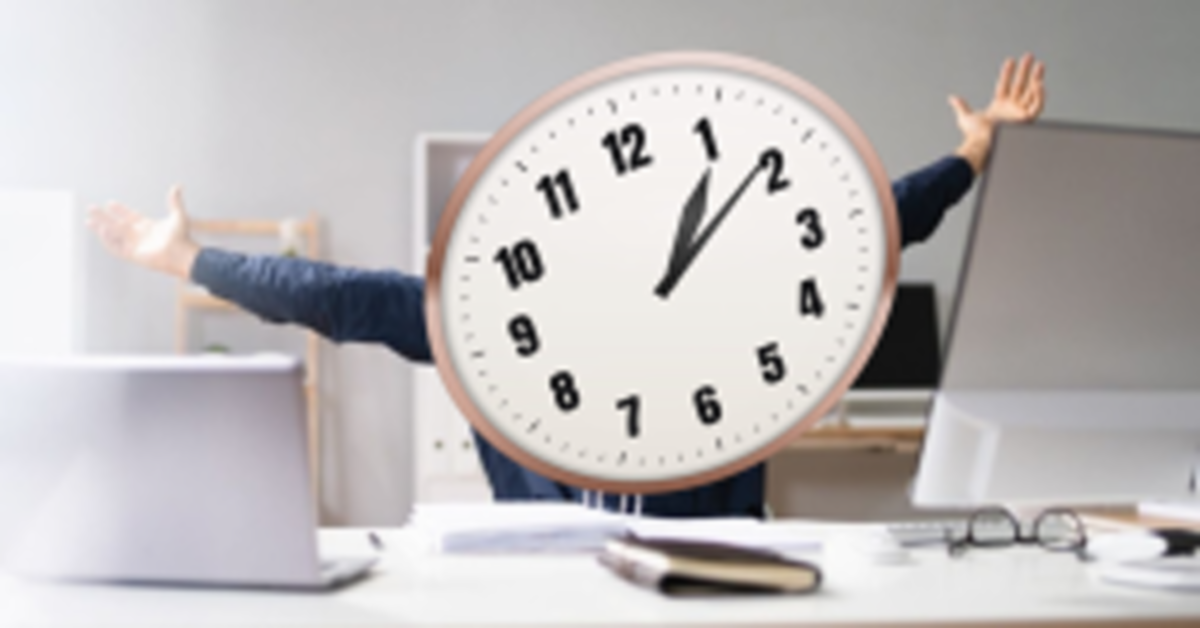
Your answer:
h=1 m=9
